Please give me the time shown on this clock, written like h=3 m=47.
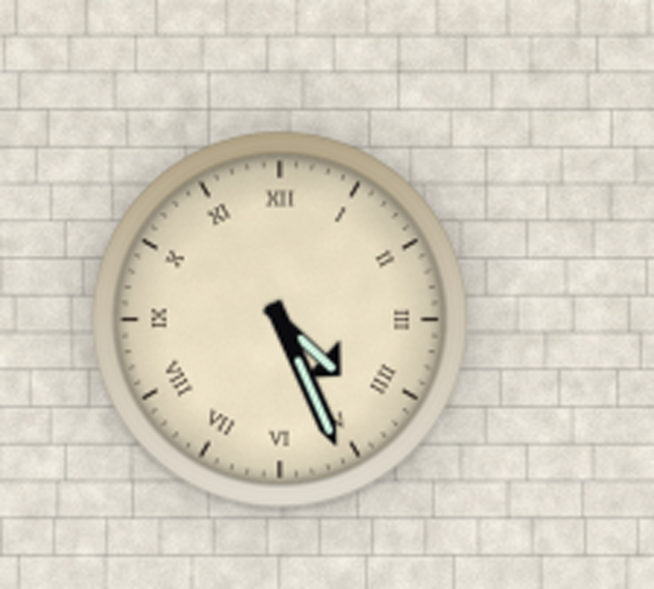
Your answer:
h=4 m=26
